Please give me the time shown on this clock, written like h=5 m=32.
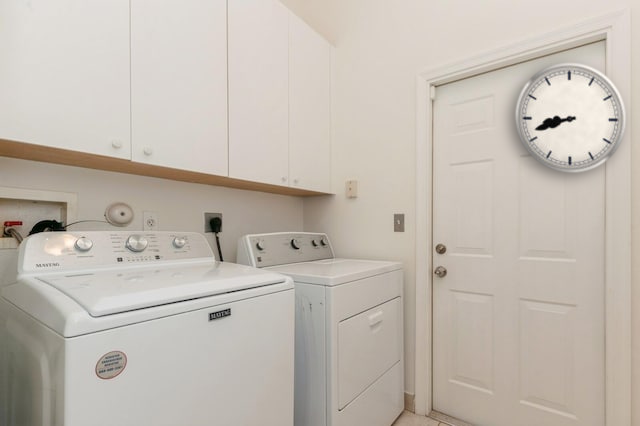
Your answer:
h=8 m=42
